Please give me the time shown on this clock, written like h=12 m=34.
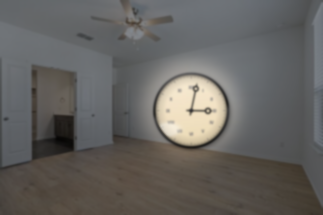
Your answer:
h=3 m=2
